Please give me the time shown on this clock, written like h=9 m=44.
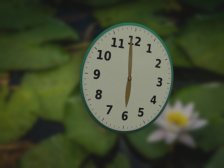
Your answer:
h=5 m=59
